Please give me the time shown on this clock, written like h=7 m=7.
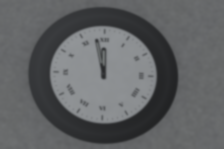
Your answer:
h=11 m=58
